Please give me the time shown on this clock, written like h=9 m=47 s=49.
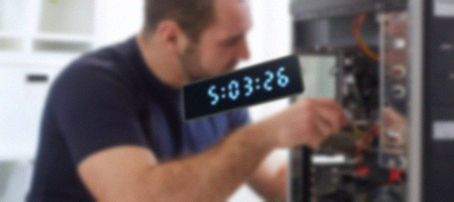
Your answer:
h=5 m=3 s=26
